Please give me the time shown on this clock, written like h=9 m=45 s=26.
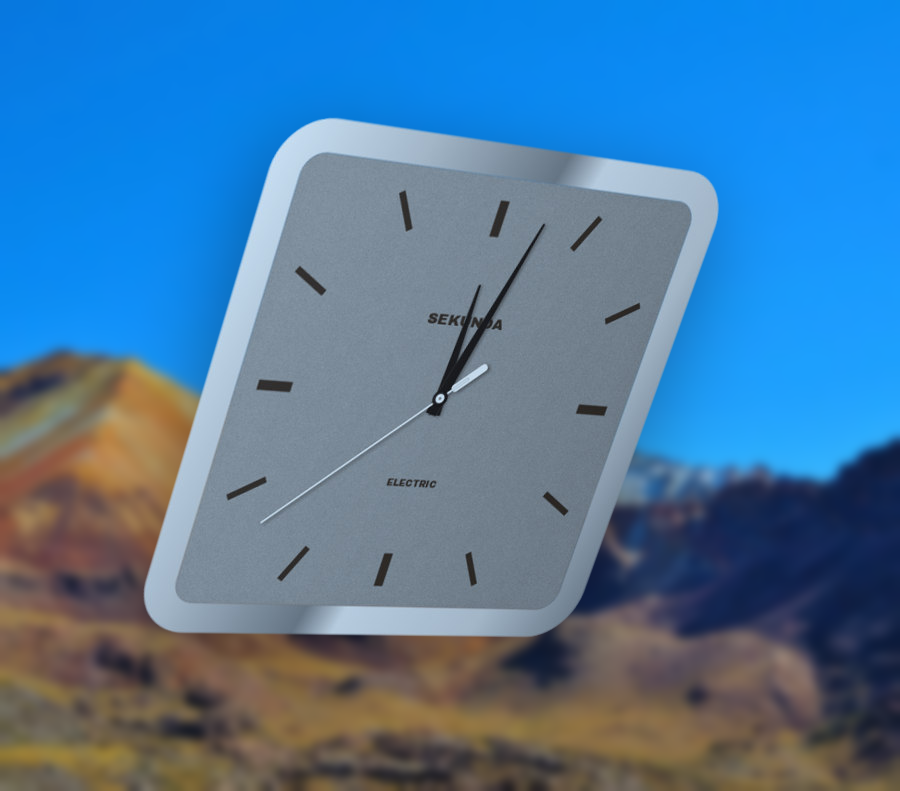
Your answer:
h=12 m=2 s=38
